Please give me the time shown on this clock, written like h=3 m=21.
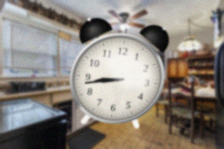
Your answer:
h=8 m=43
